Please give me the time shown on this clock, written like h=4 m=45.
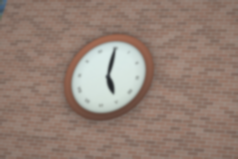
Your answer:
h=5 m=0
